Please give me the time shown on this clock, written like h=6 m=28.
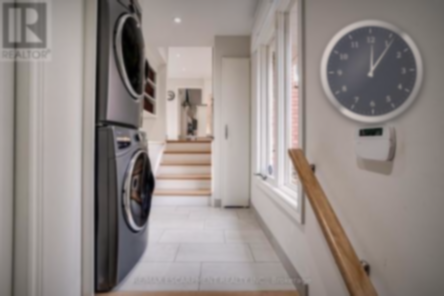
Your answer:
h=12 m=6
